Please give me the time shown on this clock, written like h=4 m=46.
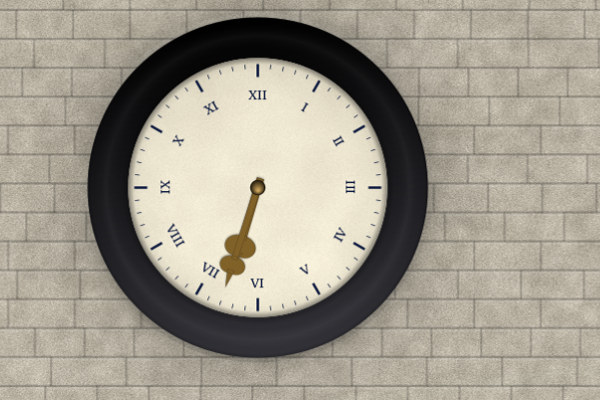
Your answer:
h=6 m=33
